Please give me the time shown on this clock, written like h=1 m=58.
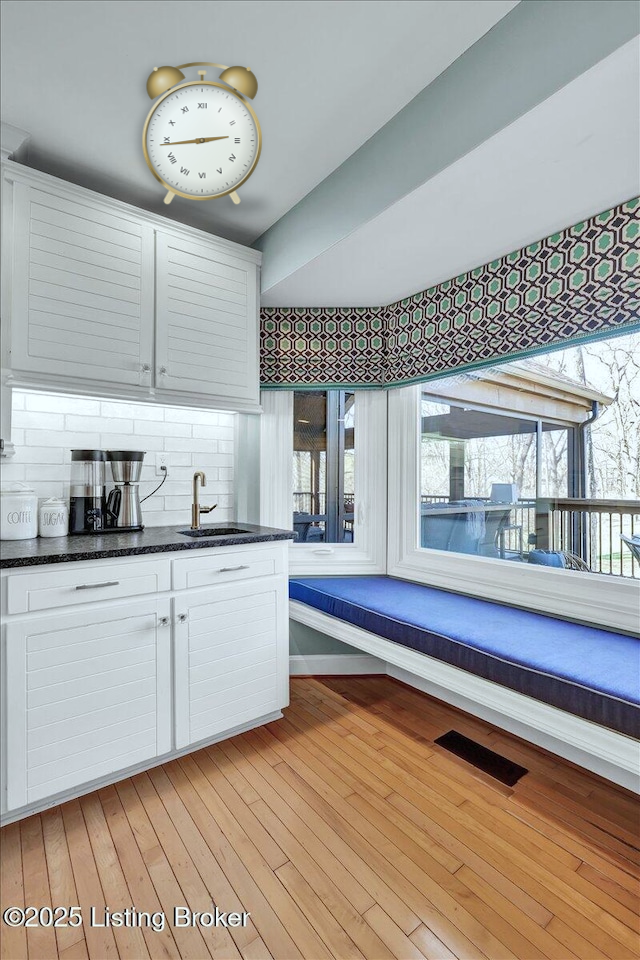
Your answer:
h=2 m=44
